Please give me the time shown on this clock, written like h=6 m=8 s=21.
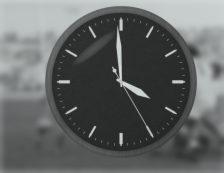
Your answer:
h=3 m=59 s=25
